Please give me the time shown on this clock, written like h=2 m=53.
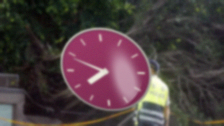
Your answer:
h=7 m=49
